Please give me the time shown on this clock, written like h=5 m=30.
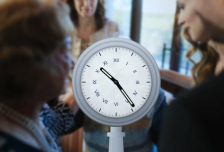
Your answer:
h=10 m=24
